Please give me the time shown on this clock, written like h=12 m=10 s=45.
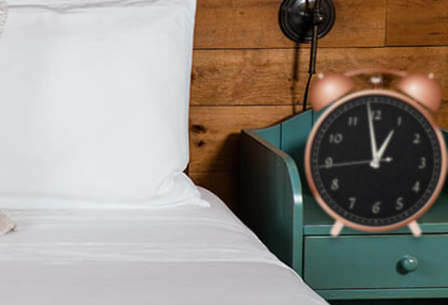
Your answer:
h=12 m=58 s=44
